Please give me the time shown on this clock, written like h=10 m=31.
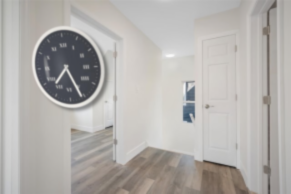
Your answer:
h=7 m=26
